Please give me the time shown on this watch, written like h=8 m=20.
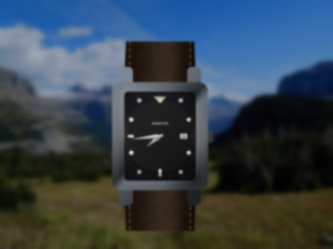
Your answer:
h=7 m=44
